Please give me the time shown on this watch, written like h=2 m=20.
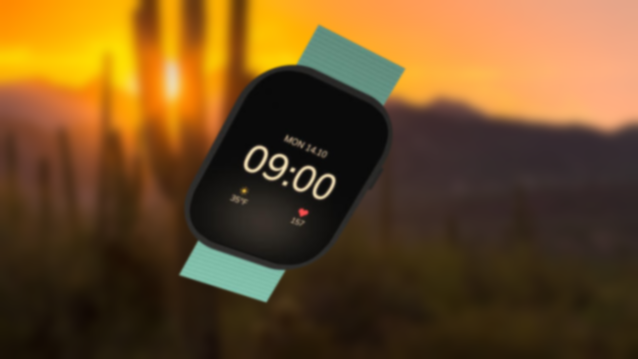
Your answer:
h=9 m=0
